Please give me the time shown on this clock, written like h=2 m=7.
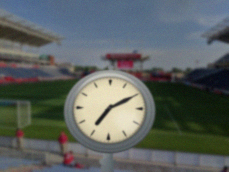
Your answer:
h=7 m=10
